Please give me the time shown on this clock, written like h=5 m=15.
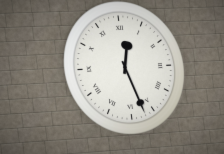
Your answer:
h=12 m=27
